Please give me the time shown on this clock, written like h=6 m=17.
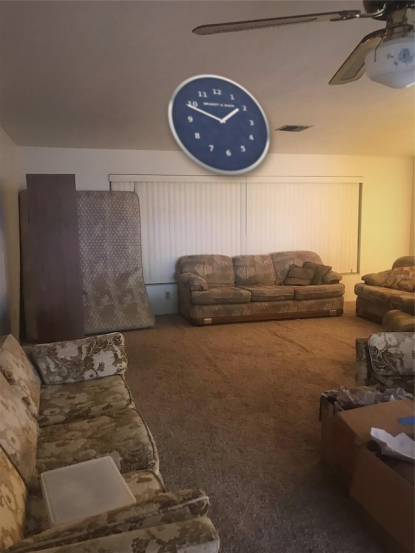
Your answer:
h=1 m=49
